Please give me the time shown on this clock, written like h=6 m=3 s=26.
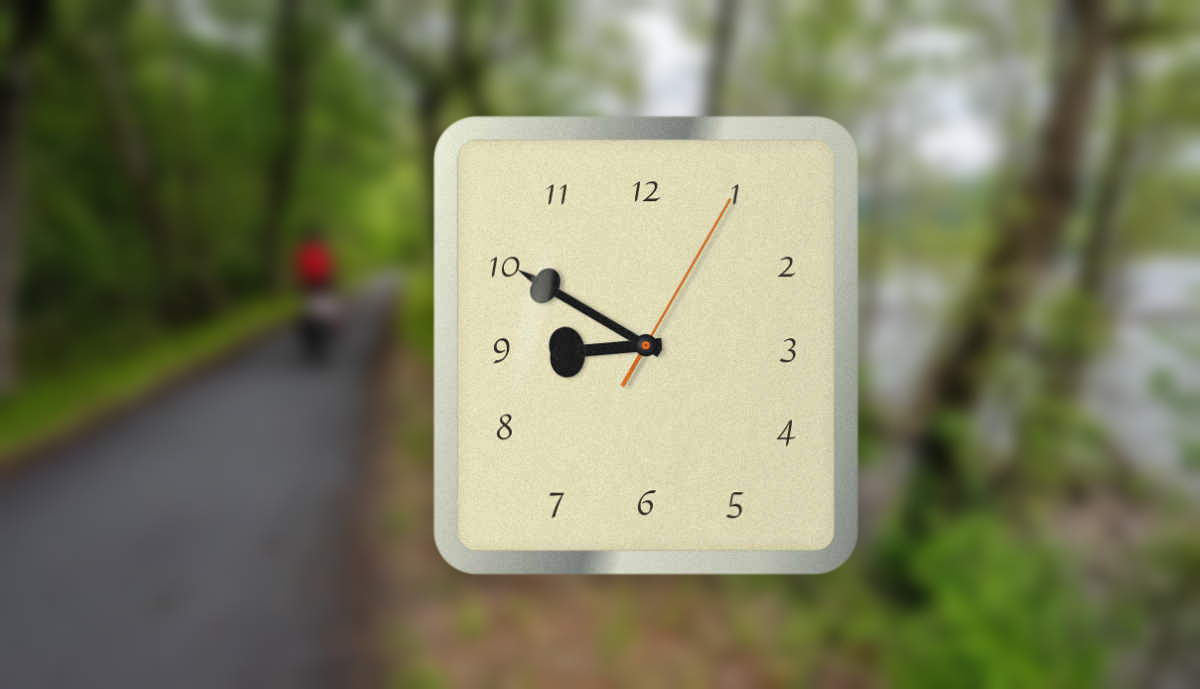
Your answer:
h=8 m=50 s=5
